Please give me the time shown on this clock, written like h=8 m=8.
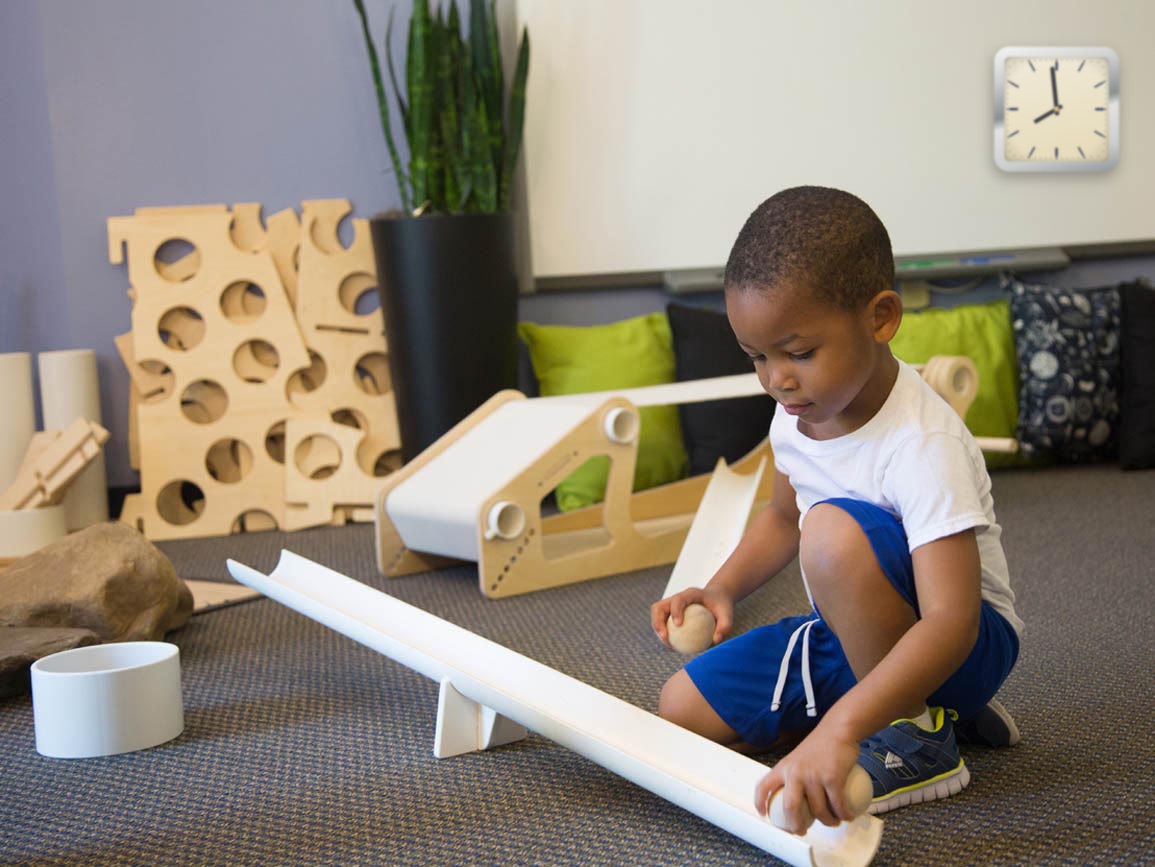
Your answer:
h=7 m=59
